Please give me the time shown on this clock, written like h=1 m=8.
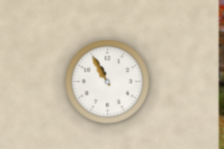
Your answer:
h=10 m=55
